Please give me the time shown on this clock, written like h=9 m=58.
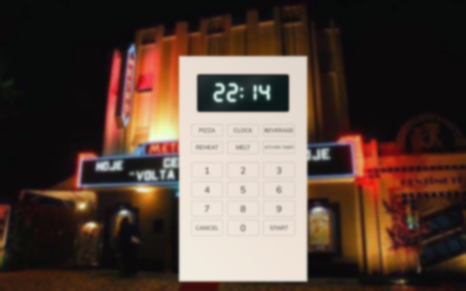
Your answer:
h=22 m=14
